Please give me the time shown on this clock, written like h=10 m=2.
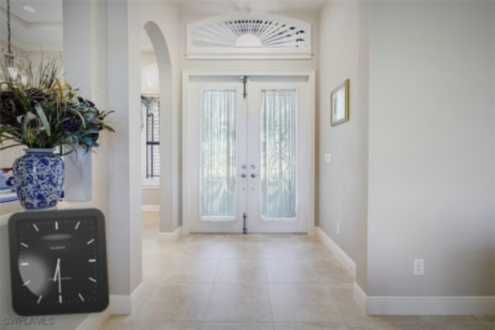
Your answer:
h=6 m=30
